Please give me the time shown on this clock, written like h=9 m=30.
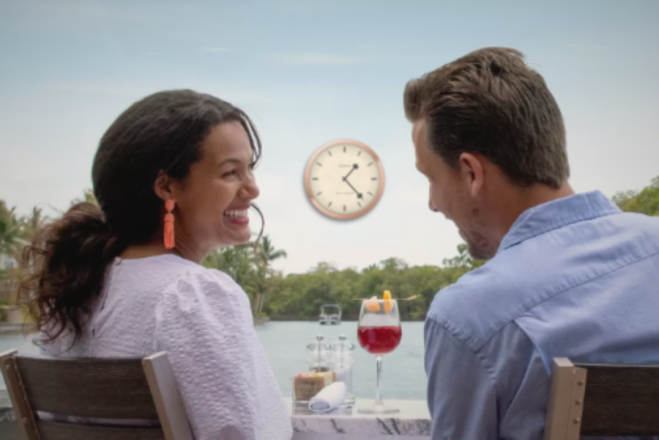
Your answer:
h=1 m=23
